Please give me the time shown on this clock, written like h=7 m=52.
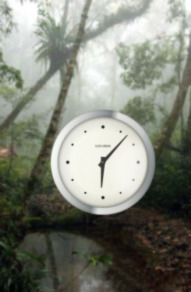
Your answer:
h=6 m=7
